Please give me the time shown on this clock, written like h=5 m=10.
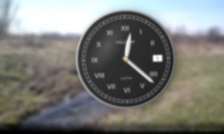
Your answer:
h=12 m=22
